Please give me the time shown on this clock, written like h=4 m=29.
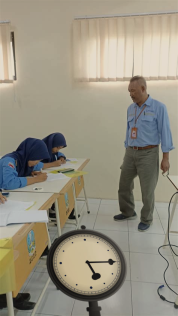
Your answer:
h=5 m=15
